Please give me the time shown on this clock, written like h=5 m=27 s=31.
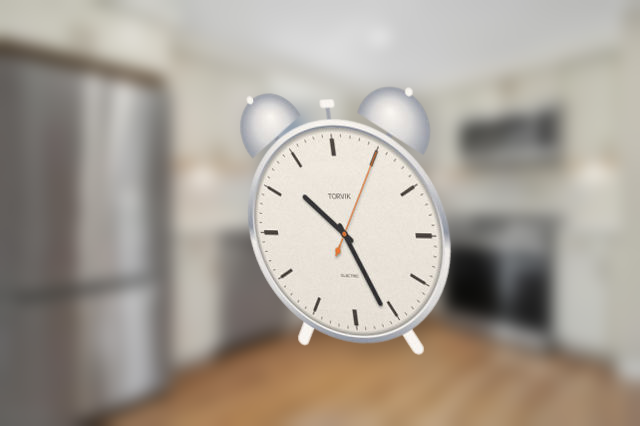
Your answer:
h=10 m=26 s=5
